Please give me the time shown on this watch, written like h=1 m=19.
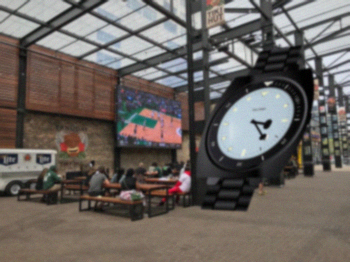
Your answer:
h=3 m=23
